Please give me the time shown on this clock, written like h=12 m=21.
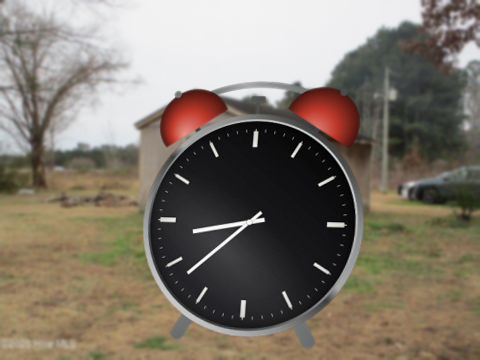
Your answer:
h=8 m=38
